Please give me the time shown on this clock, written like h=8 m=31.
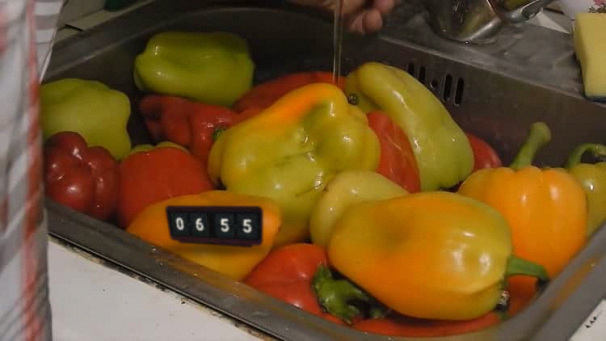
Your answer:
h=6 m=55
